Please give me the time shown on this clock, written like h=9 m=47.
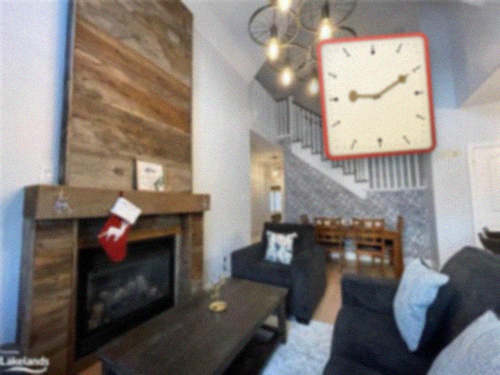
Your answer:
h=9 m=10
